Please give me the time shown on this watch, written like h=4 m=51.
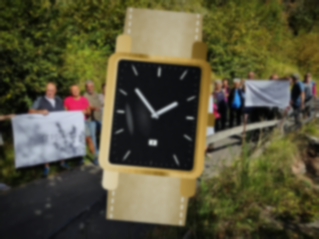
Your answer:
h=1 m=53
